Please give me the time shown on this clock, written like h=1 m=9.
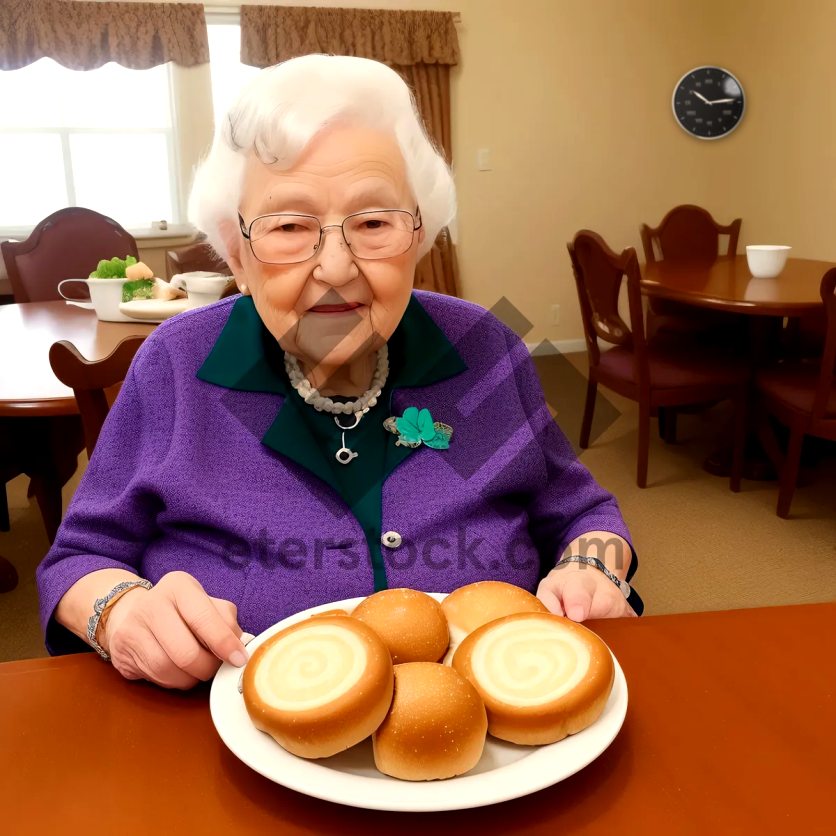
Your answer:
h=10 m=14
